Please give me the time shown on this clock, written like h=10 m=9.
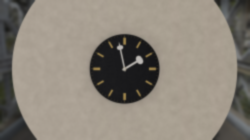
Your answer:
h=1 m=58
